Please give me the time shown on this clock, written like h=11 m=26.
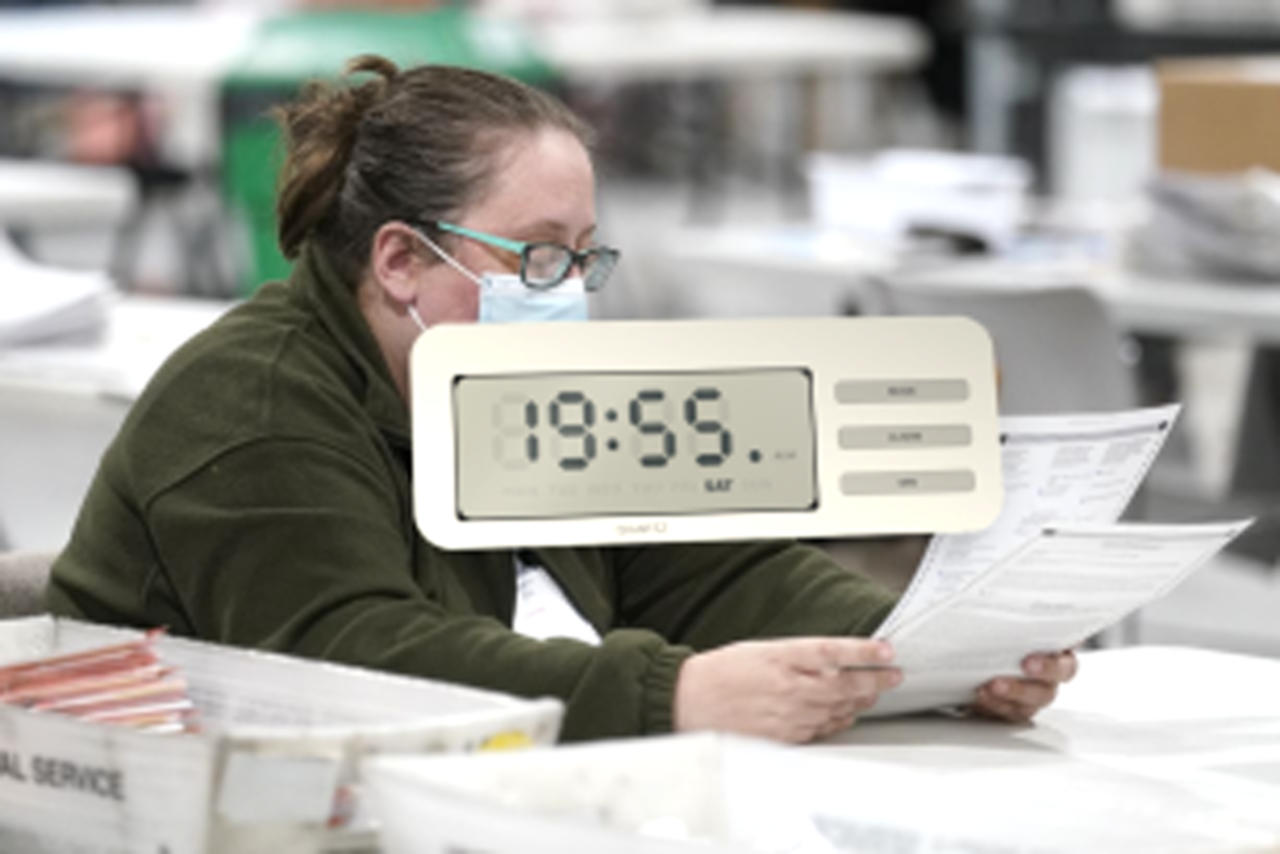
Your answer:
h=19 m=55
